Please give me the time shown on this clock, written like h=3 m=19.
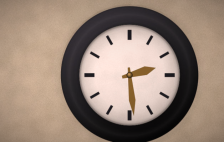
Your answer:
h=2 m=29
